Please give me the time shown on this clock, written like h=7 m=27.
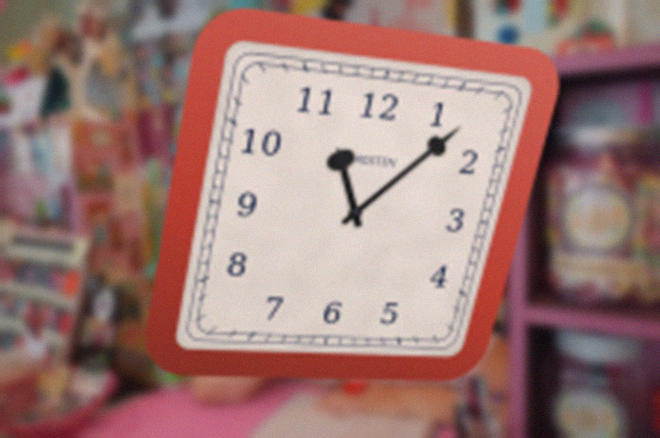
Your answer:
h=11 m=7
